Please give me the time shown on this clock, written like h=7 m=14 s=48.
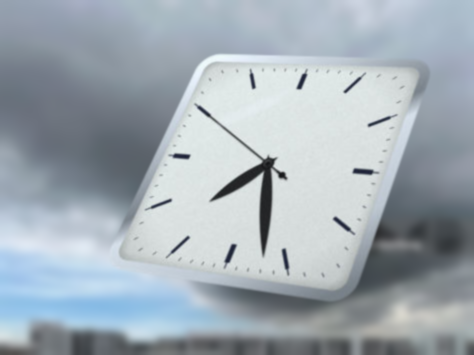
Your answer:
h=7 m=26 s=50
